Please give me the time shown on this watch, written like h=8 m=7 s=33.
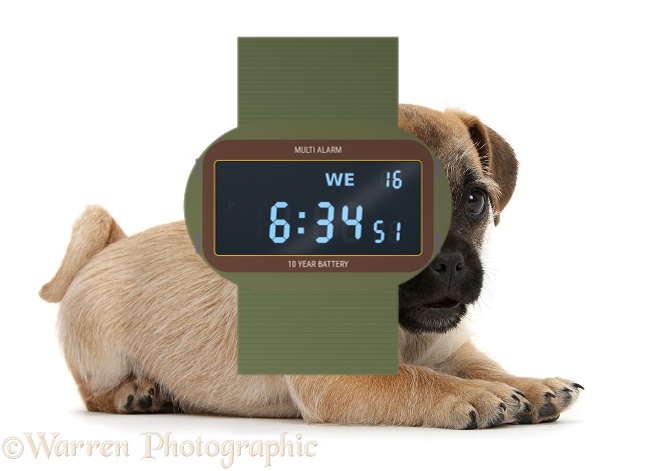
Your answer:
h=6 m=34 s=51
